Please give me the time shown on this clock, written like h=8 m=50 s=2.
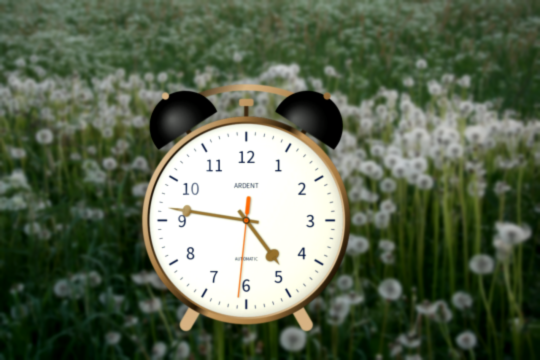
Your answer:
h=4 m=46 s=31
